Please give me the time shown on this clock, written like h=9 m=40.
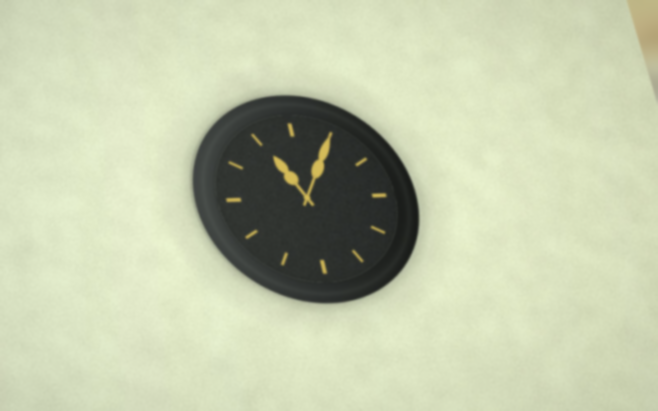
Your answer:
h=11 m=5
